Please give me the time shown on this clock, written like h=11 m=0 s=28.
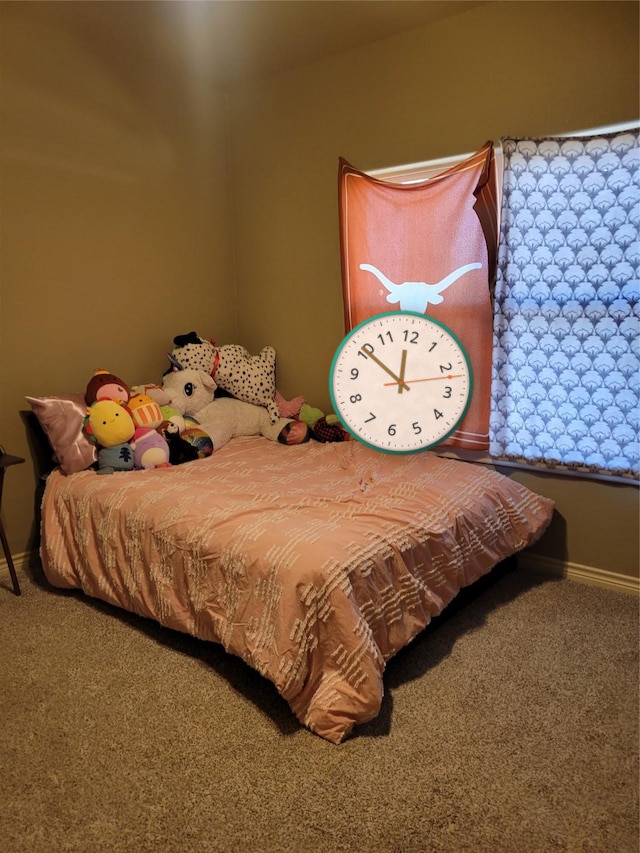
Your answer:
h=11 m=50 s=12
